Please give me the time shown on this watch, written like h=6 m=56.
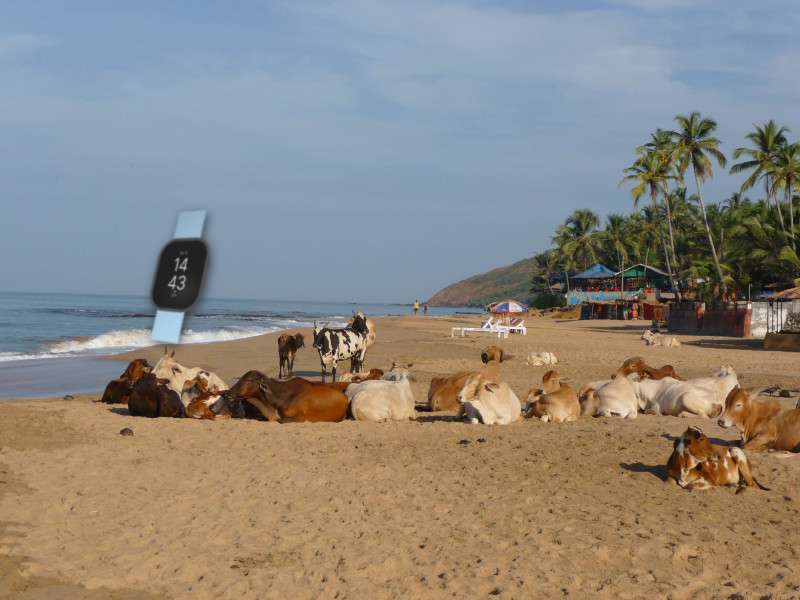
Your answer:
h=14 m=43
